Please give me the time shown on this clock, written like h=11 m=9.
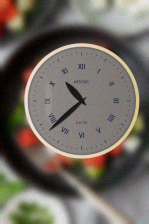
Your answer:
h=10 m=38
